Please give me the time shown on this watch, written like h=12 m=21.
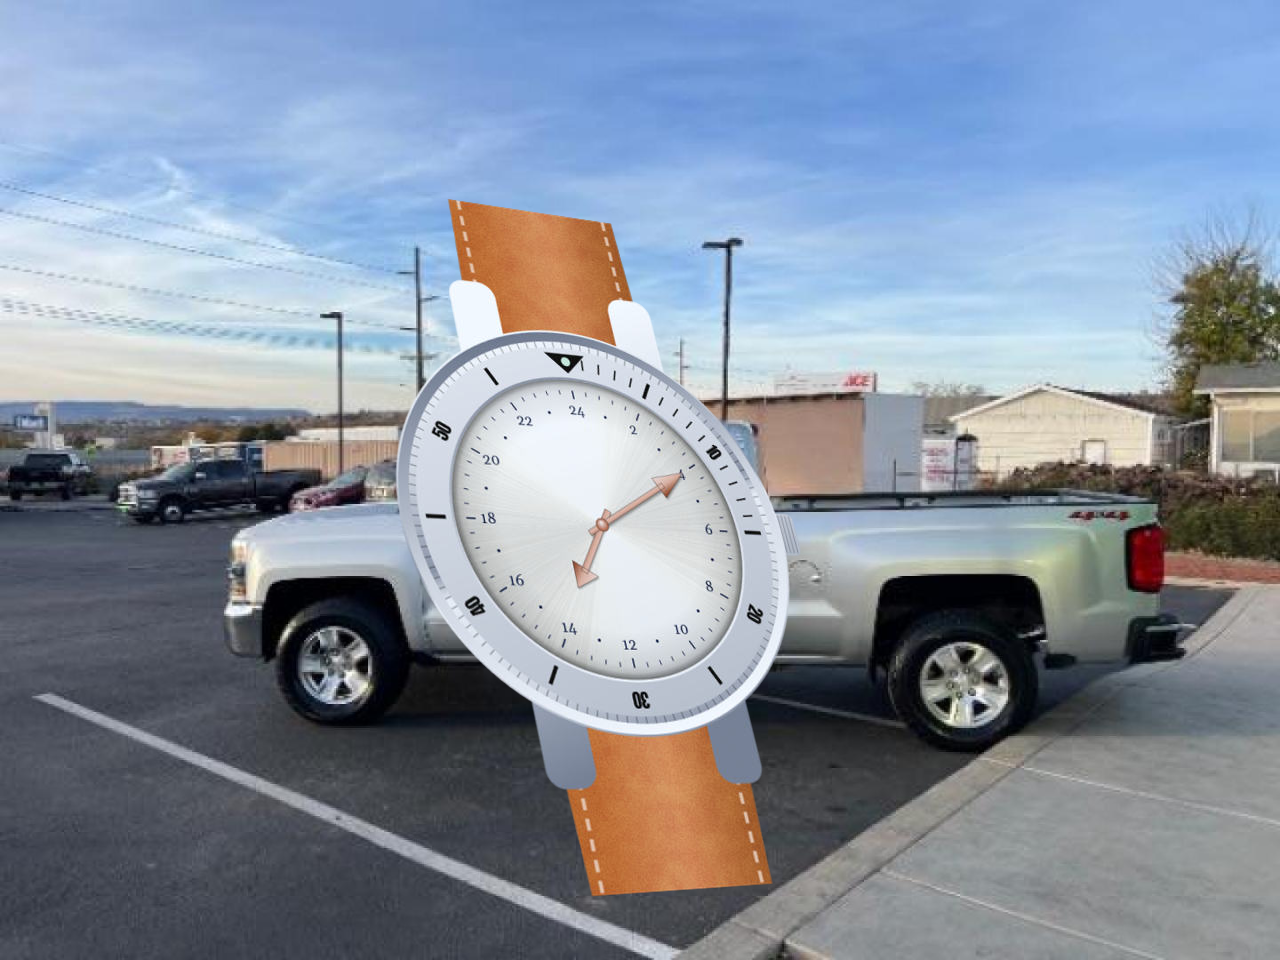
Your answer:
h=14 m=10
